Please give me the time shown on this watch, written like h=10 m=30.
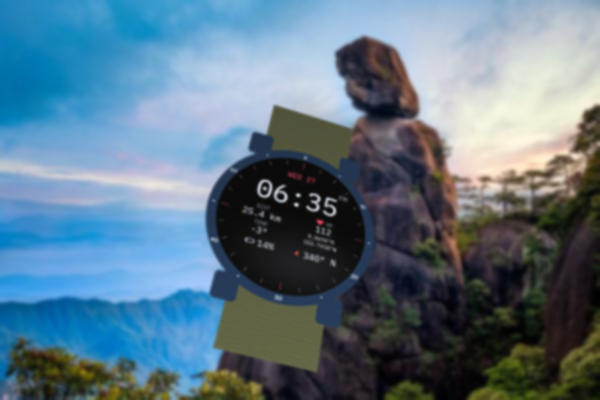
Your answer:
h=6 m=35
